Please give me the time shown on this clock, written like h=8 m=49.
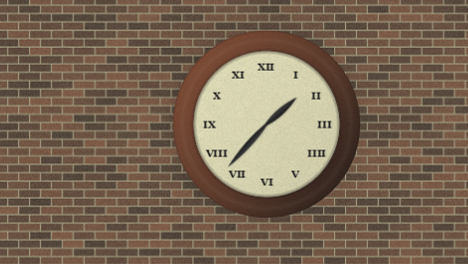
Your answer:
h=1 m=37
